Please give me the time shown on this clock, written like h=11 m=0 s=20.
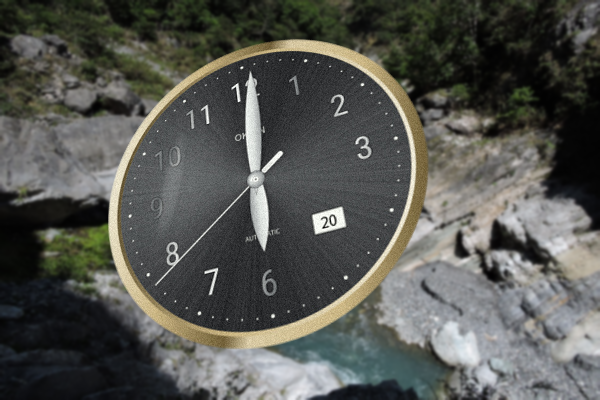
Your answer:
h=6 m=0 s=39
